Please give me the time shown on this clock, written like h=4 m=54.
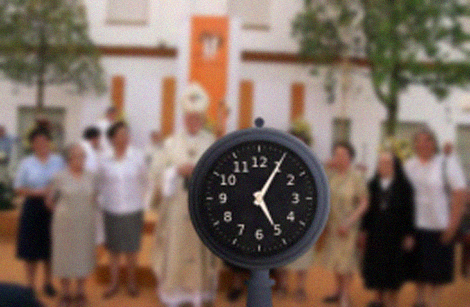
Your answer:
h=5 m=5
